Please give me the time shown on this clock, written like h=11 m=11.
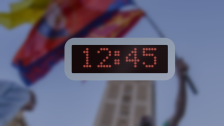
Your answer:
h=12 m=45
